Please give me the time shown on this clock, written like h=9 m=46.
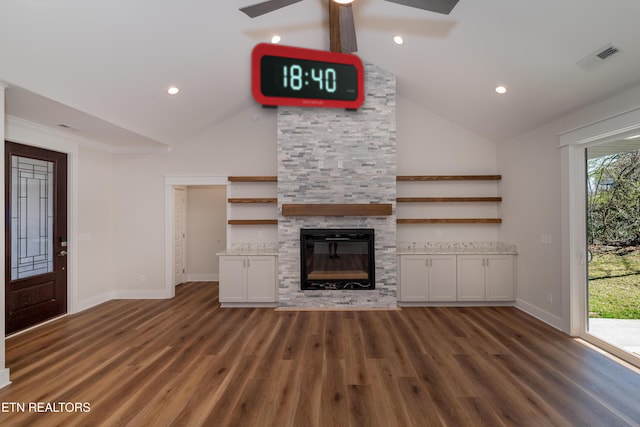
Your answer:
h=18 m=40
